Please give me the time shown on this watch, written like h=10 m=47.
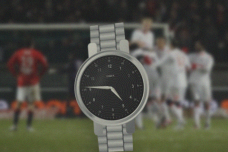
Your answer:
h=4 m=46
